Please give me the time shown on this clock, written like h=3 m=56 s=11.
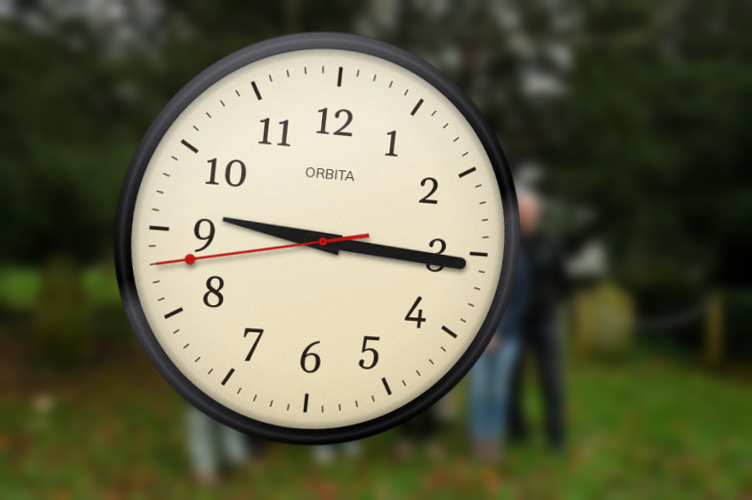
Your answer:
h=9 m=15 s=43
